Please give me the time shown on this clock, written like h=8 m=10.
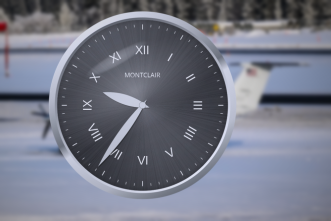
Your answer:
h=9 m=36
